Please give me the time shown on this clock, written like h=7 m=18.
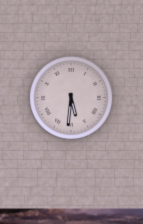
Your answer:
h=5 m=31
